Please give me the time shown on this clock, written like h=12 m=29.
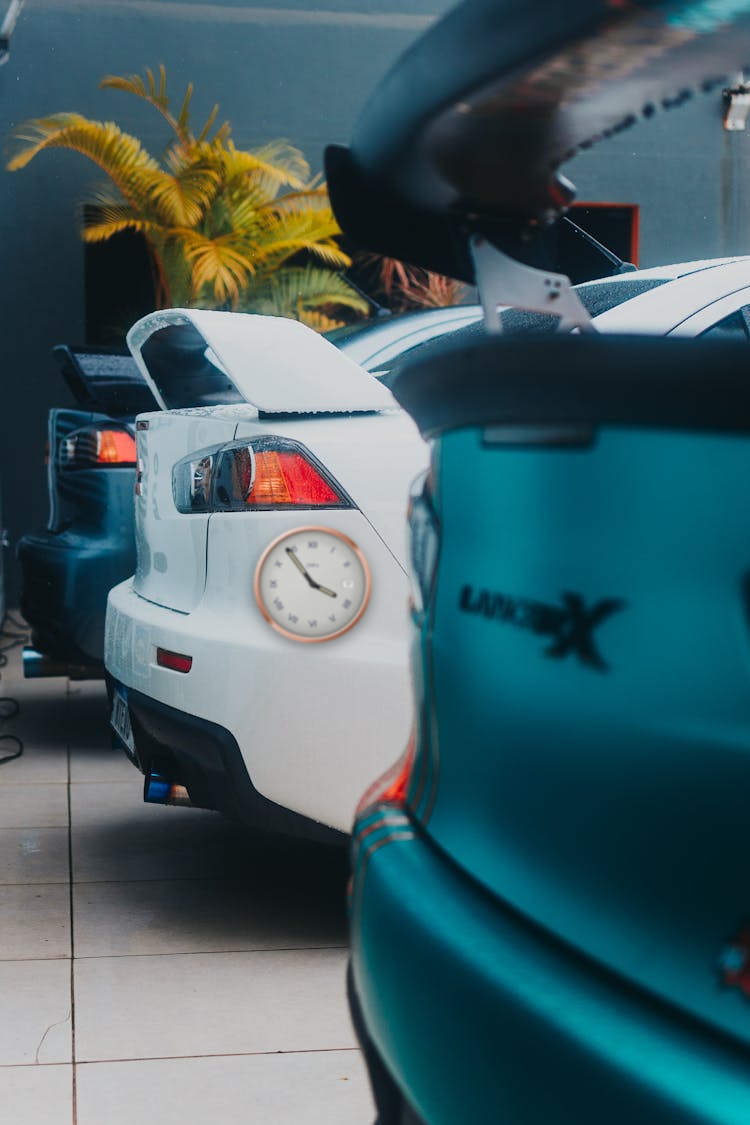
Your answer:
h=3 m=54
